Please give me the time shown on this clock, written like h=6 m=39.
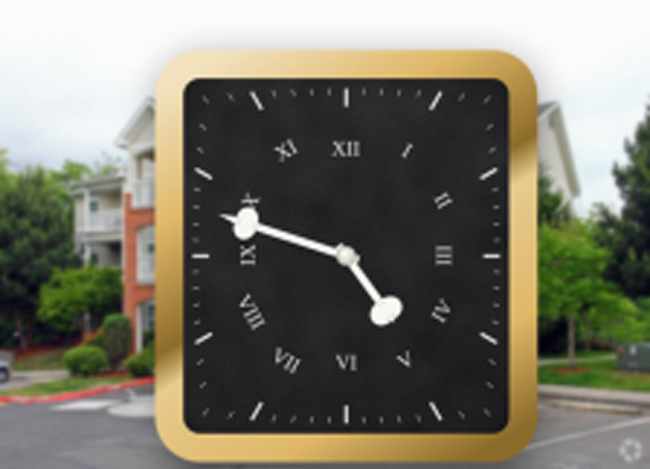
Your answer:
h=4 m=48
